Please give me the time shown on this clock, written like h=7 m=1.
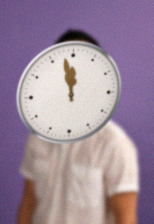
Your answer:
h=11 m=58
